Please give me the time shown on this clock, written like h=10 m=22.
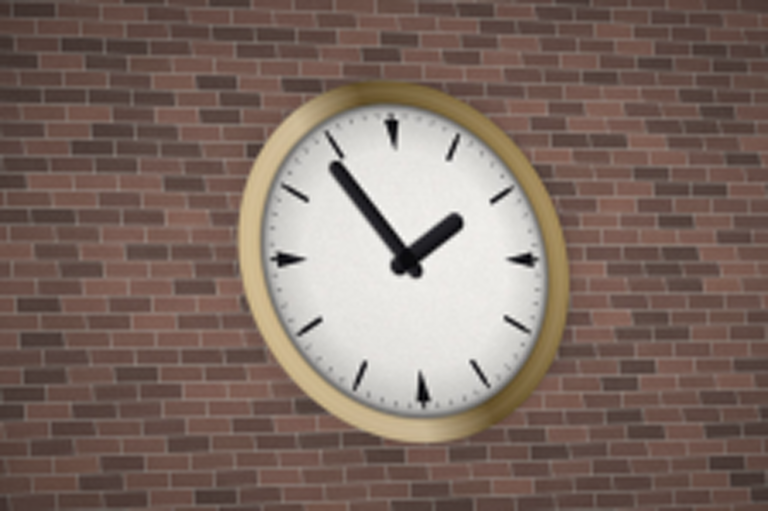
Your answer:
h=1 m=54
